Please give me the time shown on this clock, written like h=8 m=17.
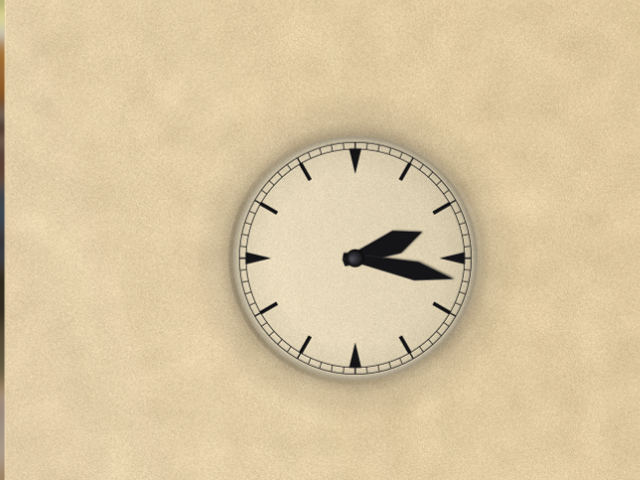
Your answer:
h=2 m=17
